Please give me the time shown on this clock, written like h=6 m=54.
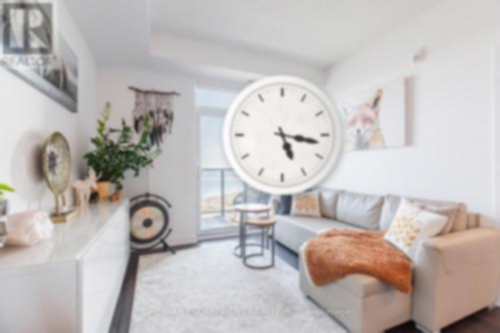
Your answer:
h=5 m=17
